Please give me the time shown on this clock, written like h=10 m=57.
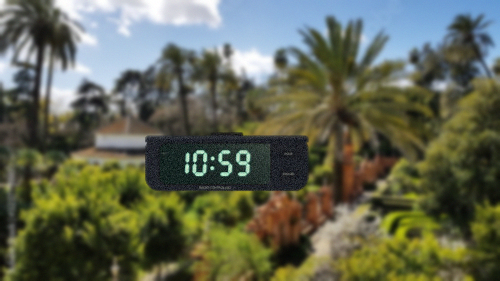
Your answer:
h=10 m=59
